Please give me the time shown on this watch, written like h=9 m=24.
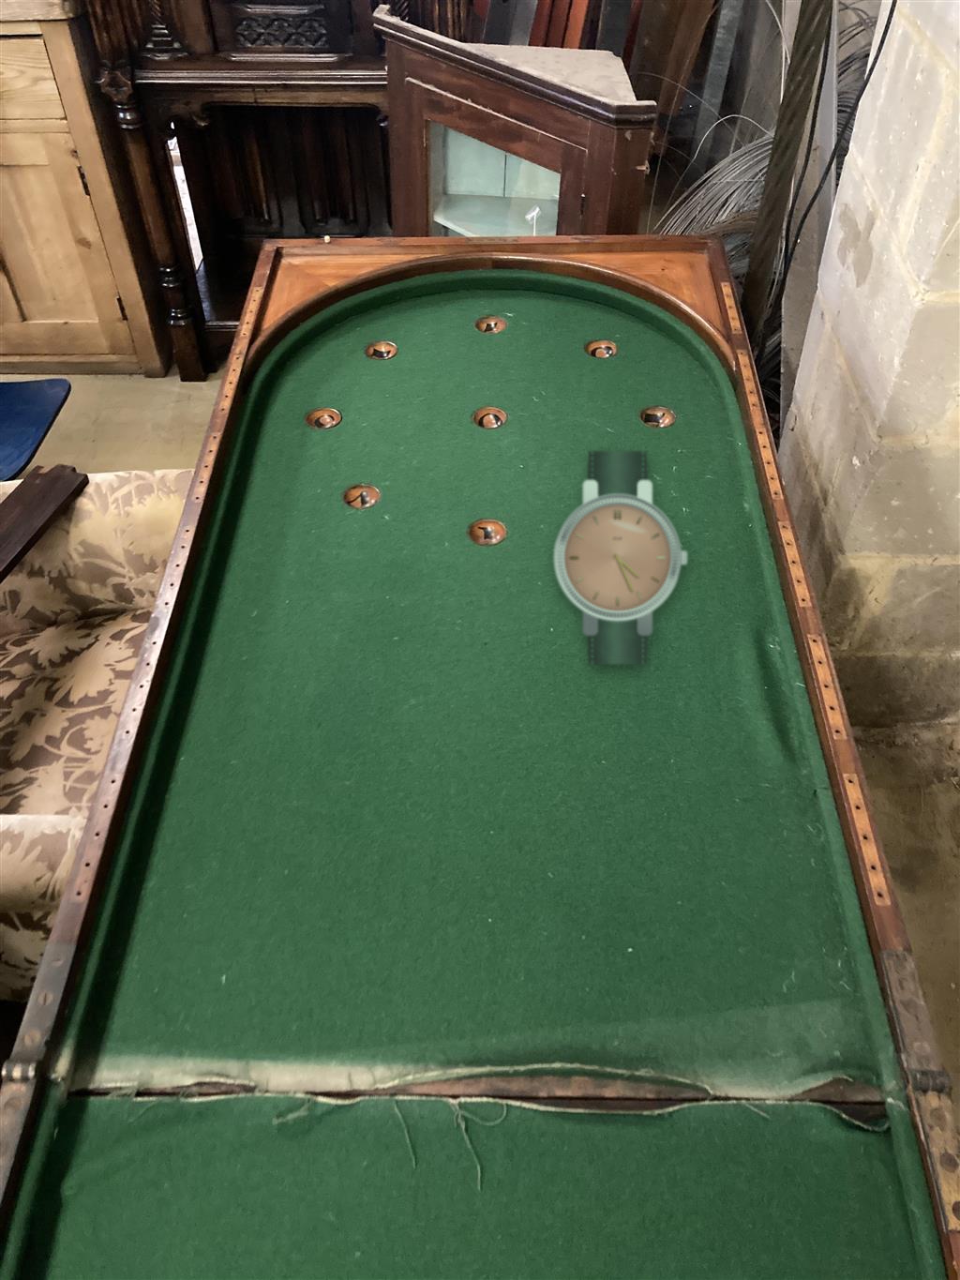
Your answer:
h=4 m=26
